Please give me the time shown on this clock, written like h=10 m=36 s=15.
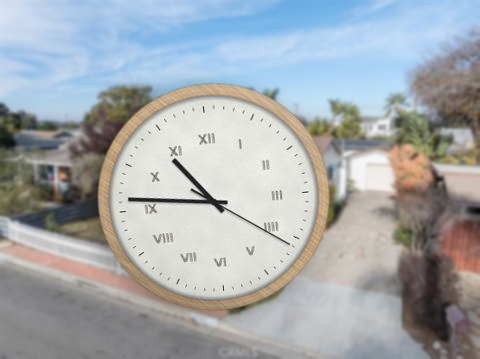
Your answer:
h=10 m=46 s=21
